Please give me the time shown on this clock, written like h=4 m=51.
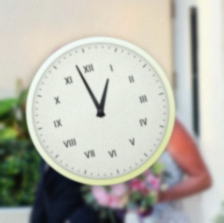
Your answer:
h=12 m=58
